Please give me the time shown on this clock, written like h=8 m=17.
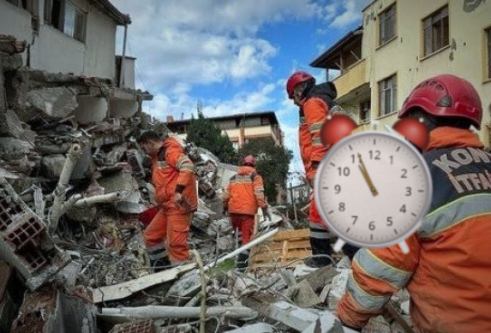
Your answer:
h=10 m=56
